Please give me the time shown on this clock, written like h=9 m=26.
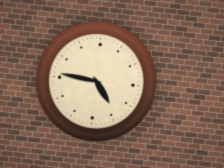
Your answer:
h=4 m=46
